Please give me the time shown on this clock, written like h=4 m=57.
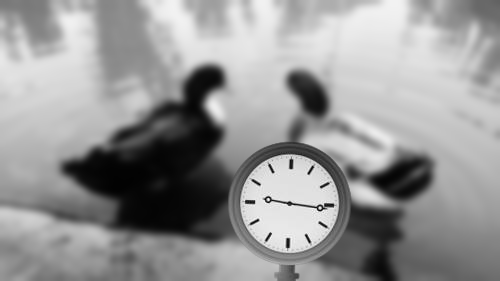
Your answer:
h=9 m=16
